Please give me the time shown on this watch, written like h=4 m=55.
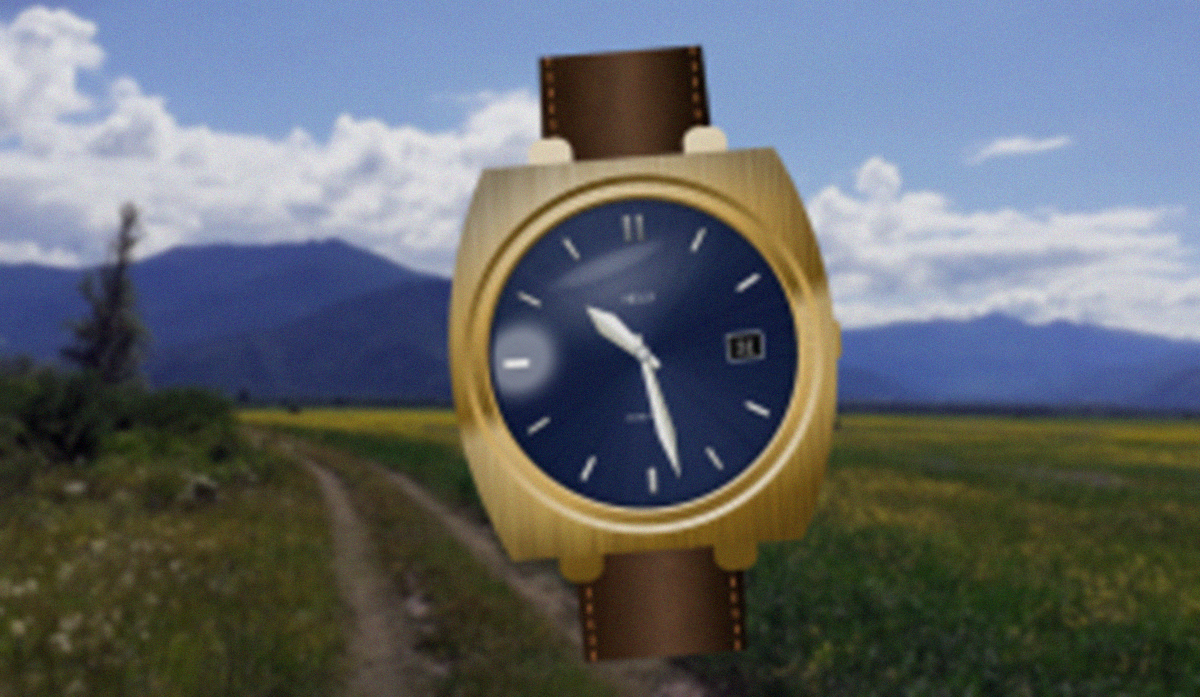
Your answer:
h=10 m=28
